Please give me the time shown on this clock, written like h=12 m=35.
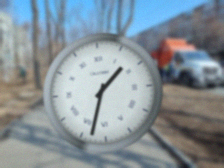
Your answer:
h=1 m=33
